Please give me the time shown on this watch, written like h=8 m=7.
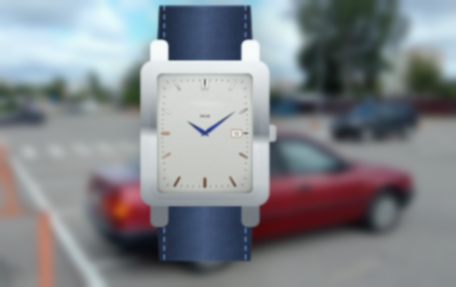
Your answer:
h=10 m=9
